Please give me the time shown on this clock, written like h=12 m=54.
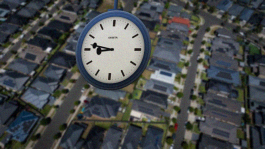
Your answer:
h=8 m=47
